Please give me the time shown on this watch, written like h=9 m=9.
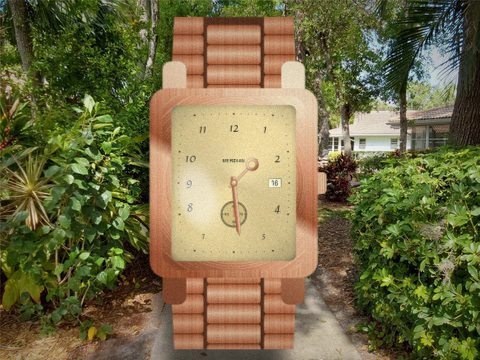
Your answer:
h=1 m=29
